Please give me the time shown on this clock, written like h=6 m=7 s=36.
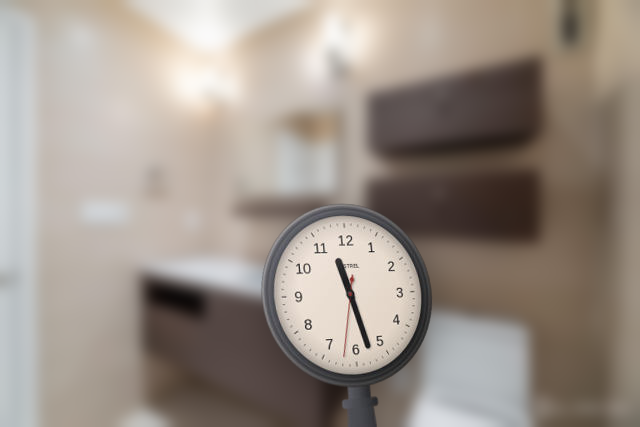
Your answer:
h=11 m=27 s=32
